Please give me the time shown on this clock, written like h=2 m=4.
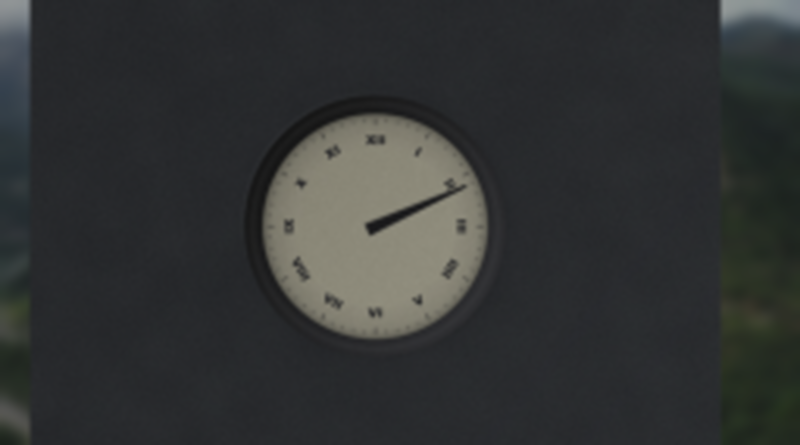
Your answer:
h=2 m=11
